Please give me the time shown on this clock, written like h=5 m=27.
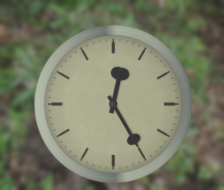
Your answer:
h=12 m=25
